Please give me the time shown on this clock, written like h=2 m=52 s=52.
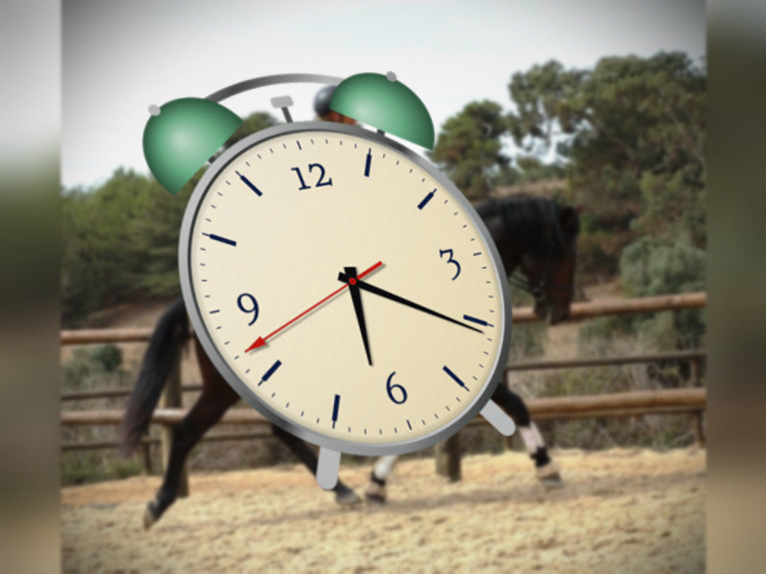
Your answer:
h=6 m=20 s=42
